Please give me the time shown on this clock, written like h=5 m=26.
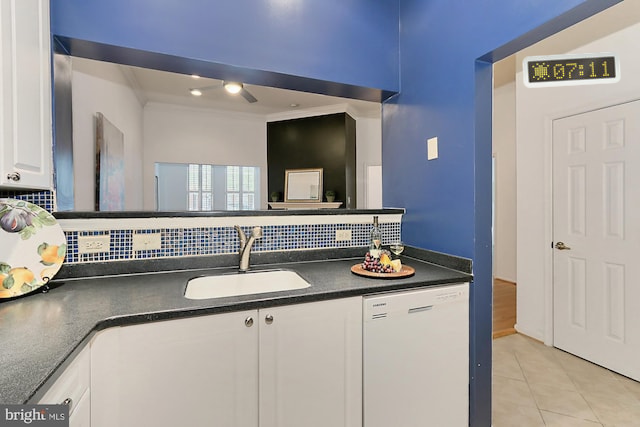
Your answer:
h=7 m=11
